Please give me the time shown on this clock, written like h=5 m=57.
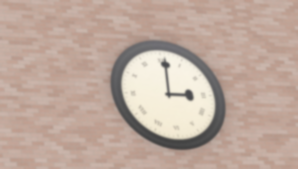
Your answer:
h=3 m=1
